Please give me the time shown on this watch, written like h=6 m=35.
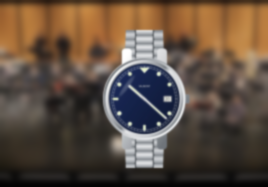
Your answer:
h=10 m=22
